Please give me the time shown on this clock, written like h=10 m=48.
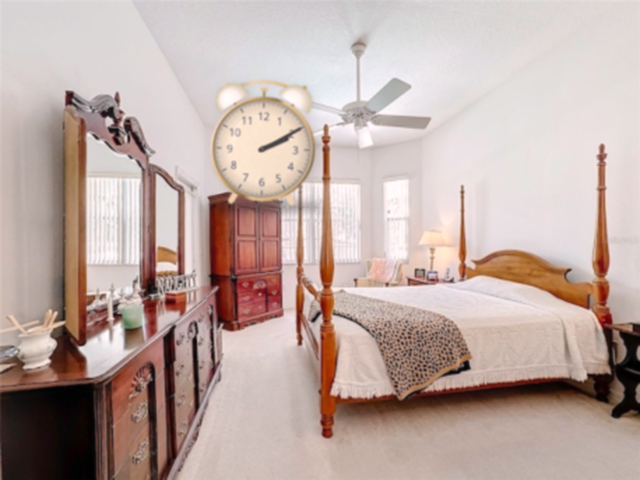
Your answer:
h=2 m=10
